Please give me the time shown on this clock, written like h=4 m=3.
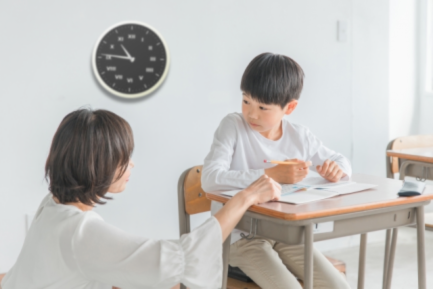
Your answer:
h=10 m=46
